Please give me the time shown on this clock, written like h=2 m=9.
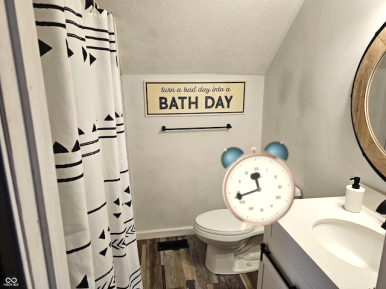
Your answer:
h=11 m=43
